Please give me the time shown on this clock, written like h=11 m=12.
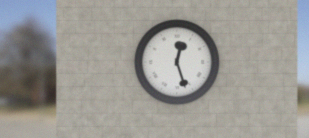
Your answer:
h=12 m=27
